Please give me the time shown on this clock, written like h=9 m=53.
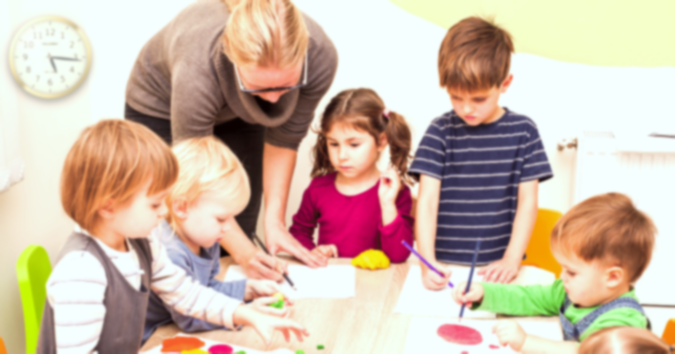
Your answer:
h=5 m=16
